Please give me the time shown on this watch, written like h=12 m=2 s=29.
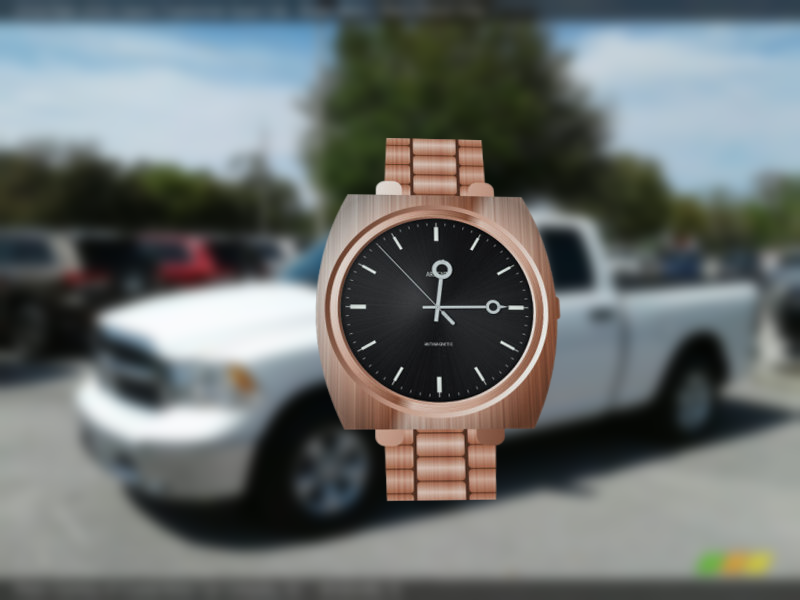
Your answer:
h=12 m=14 s=53
